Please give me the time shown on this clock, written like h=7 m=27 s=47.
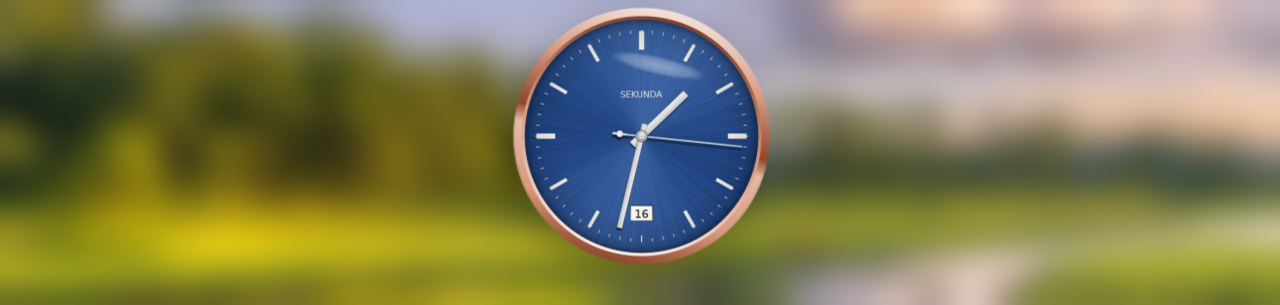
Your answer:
h=1 m=32 s=16
